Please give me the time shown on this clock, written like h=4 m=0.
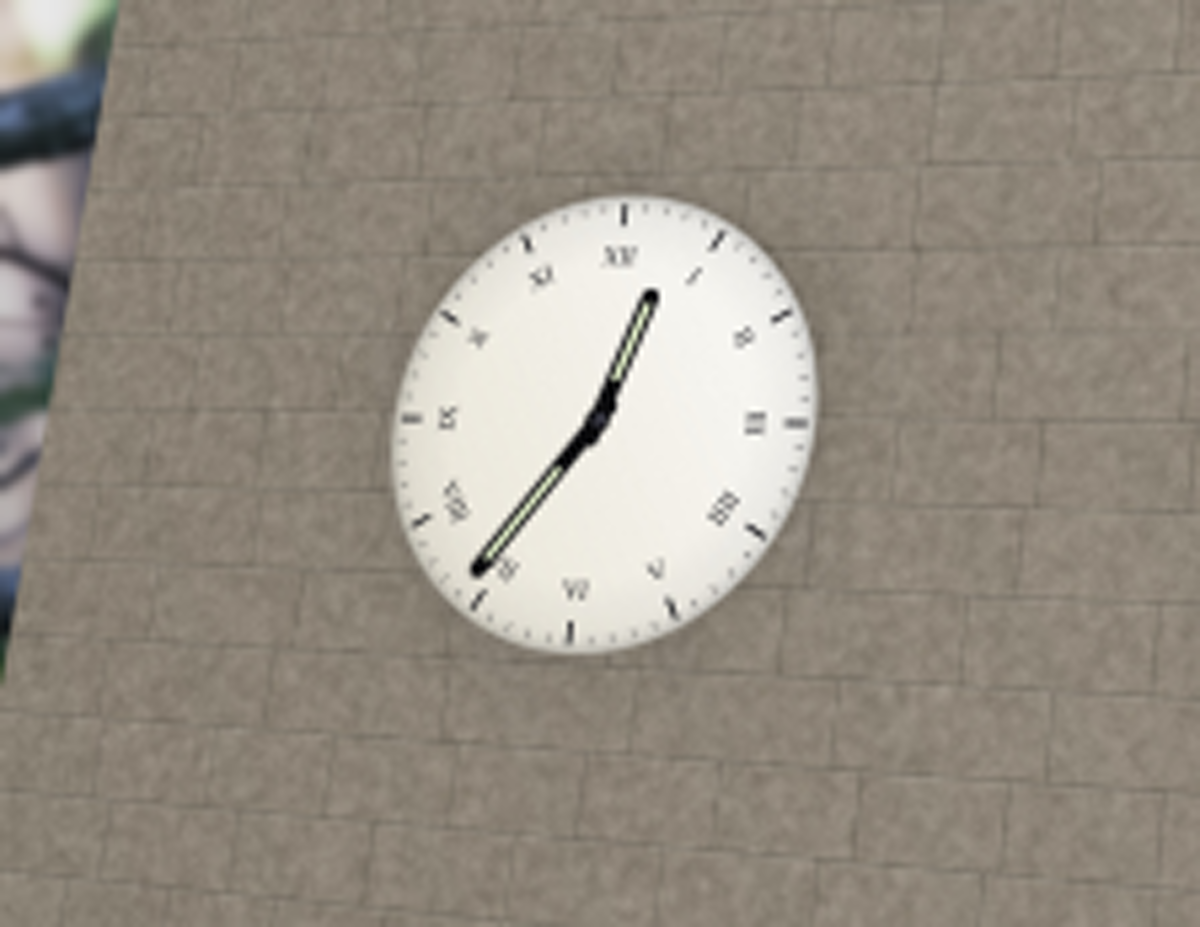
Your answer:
h=12 m=36
